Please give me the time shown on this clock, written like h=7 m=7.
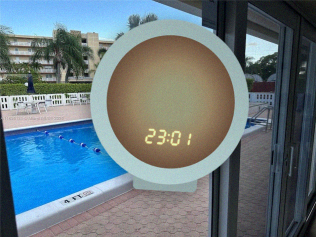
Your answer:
h=23 m=1
